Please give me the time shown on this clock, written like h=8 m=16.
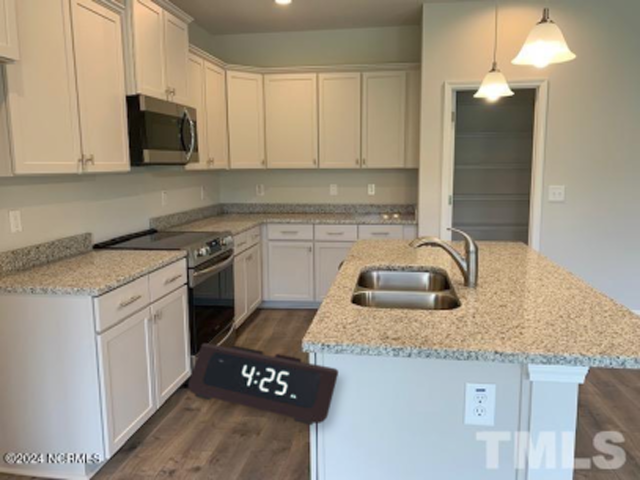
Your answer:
h=4 m=25
